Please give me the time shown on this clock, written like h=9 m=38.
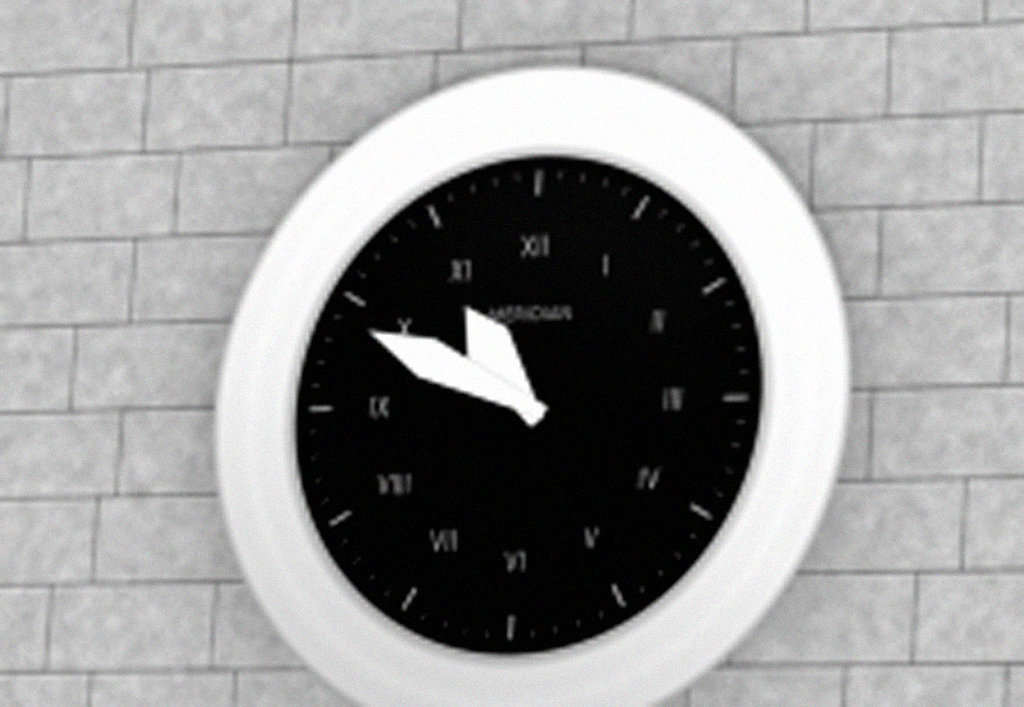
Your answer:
h=10 m=49
